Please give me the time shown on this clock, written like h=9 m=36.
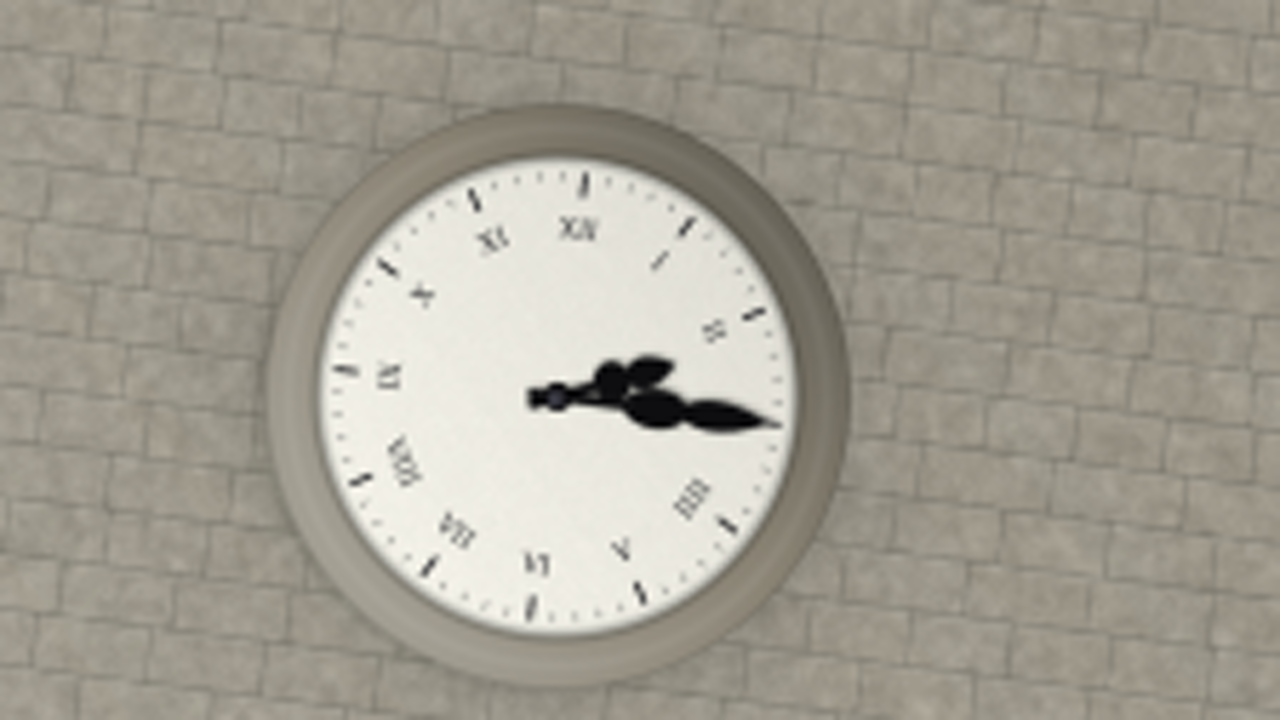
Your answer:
h=2 m=15
